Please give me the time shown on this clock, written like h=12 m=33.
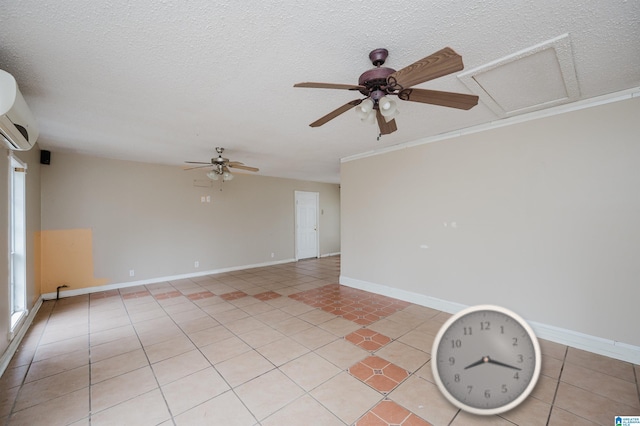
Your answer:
h=8 m=18
